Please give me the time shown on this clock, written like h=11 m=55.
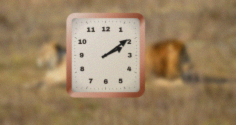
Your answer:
h=2 m=9
